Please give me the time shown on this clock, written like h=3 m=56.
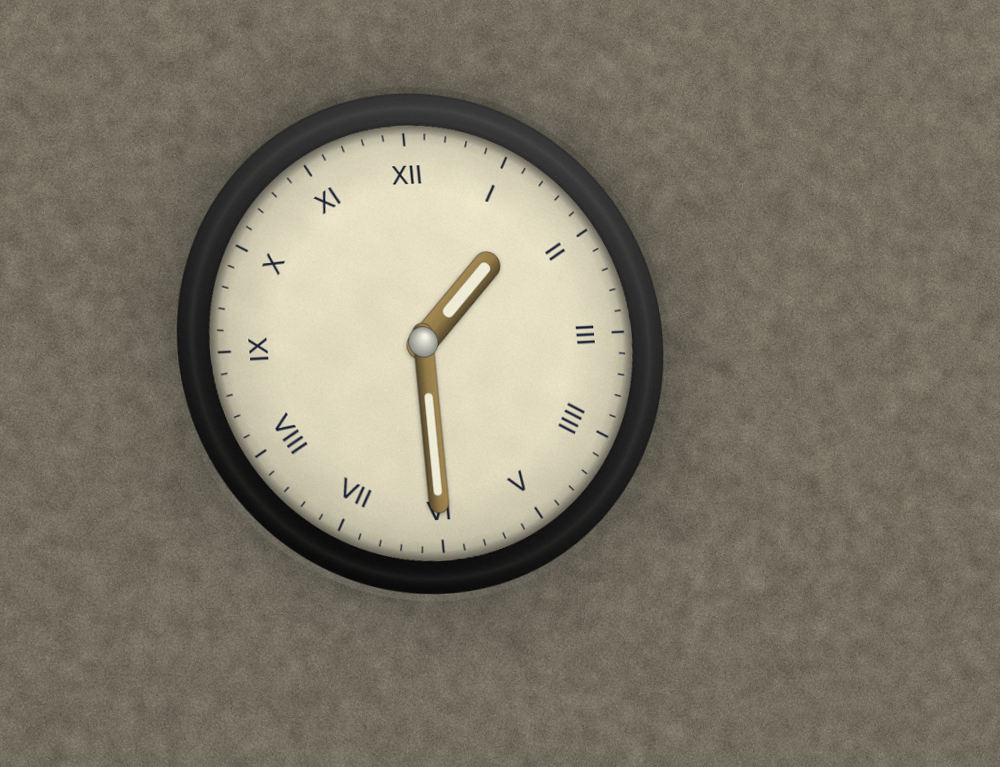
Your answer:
h=1 m=30
